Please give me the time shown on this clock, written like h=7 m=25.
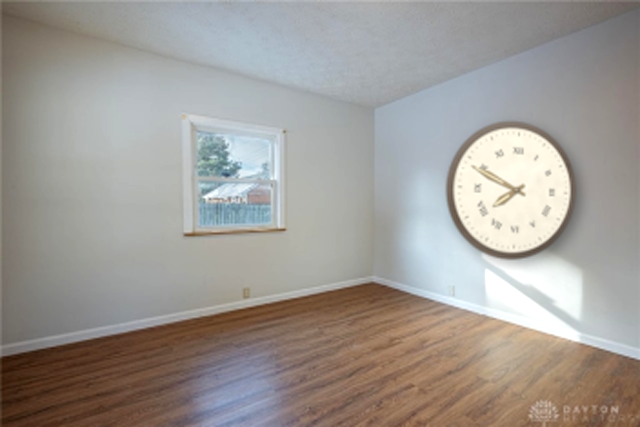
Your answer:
h=7 m=49
